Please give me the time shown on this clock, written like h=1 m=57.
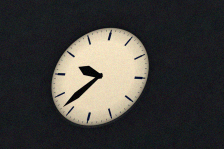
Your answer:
h=9 m=37
